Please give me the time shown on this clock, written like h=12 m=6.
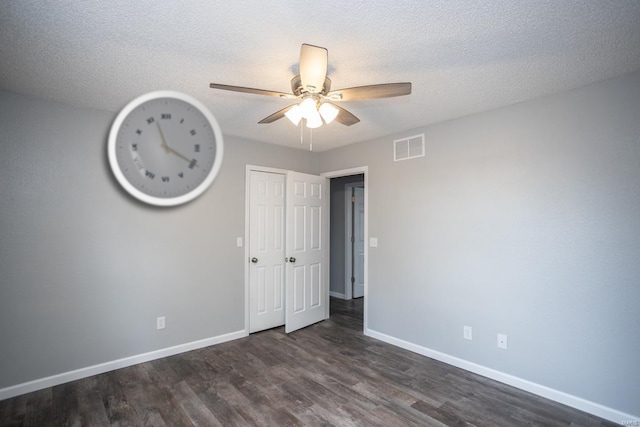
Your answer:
h=11 m=20
